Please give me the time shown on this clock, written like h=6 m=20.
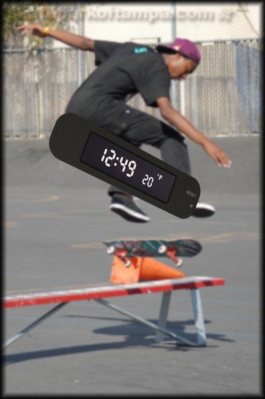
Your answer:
h=12 m=49
